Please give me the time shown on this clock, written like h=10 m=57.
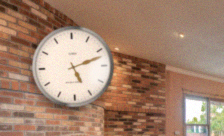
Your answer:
h=5 m=12
